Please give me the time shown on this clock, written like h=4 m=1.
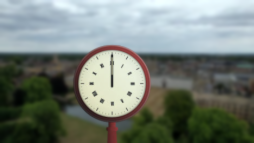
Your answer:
h=12 m=0
